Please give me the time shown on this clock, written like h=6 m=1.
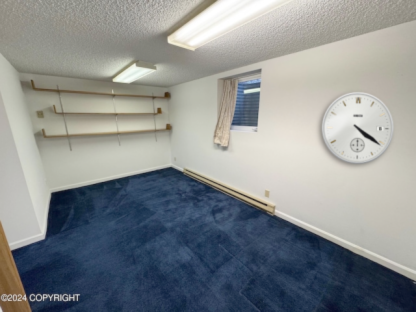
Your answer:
h=4 m=21
